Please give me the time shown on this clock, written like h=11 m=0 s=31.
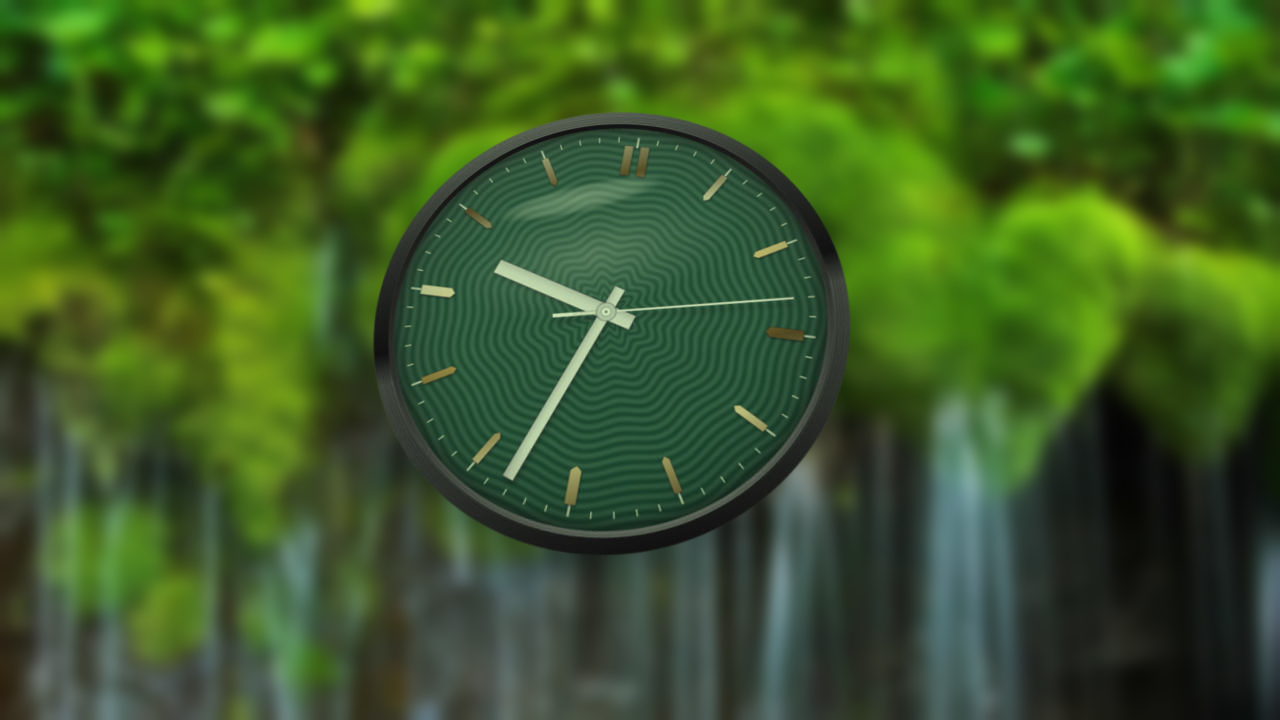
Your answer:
h=9 m=33 s=13
